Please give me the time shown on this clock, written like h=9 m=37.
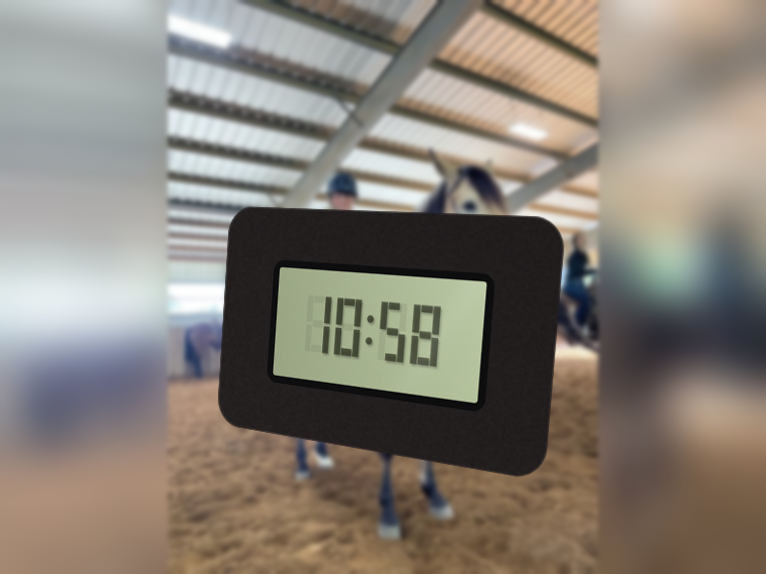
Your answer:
h=10 m=58
